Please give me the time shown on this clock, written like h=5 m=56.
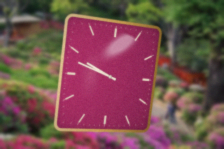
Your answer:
h=9 m=48
